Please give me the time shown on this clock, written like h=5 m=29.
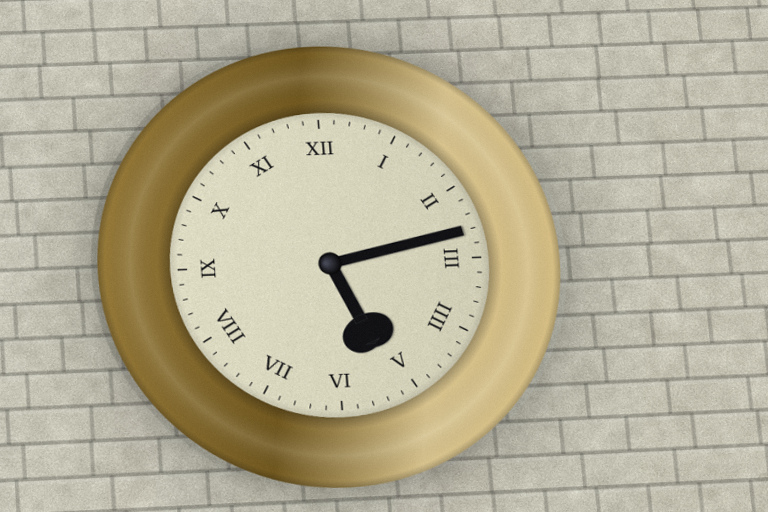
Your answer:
h=5 m=13
